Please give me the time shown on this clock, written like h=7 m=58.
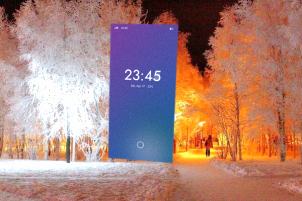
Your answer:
h=23 m=45
